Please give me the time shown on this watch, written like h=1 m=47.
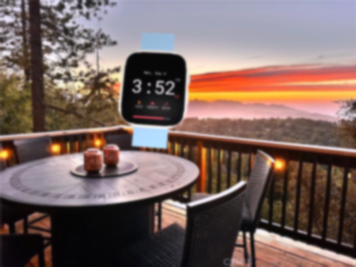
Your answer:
h=3 m=52
